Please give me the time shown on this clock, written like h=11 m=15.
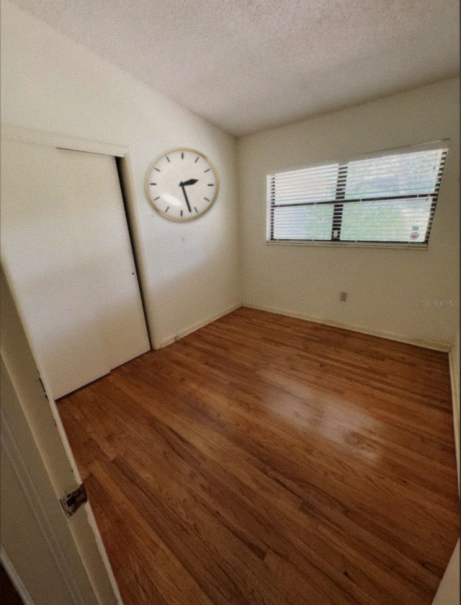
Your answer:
h=2 m=27
